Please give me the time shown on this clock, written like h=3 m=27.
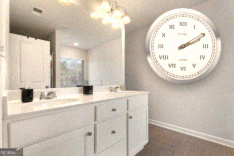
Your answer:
h=2 m=10
